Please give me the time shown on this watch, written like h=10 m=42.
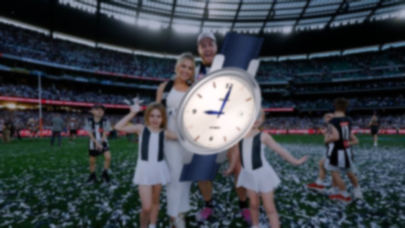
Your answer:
h=9 m=1
